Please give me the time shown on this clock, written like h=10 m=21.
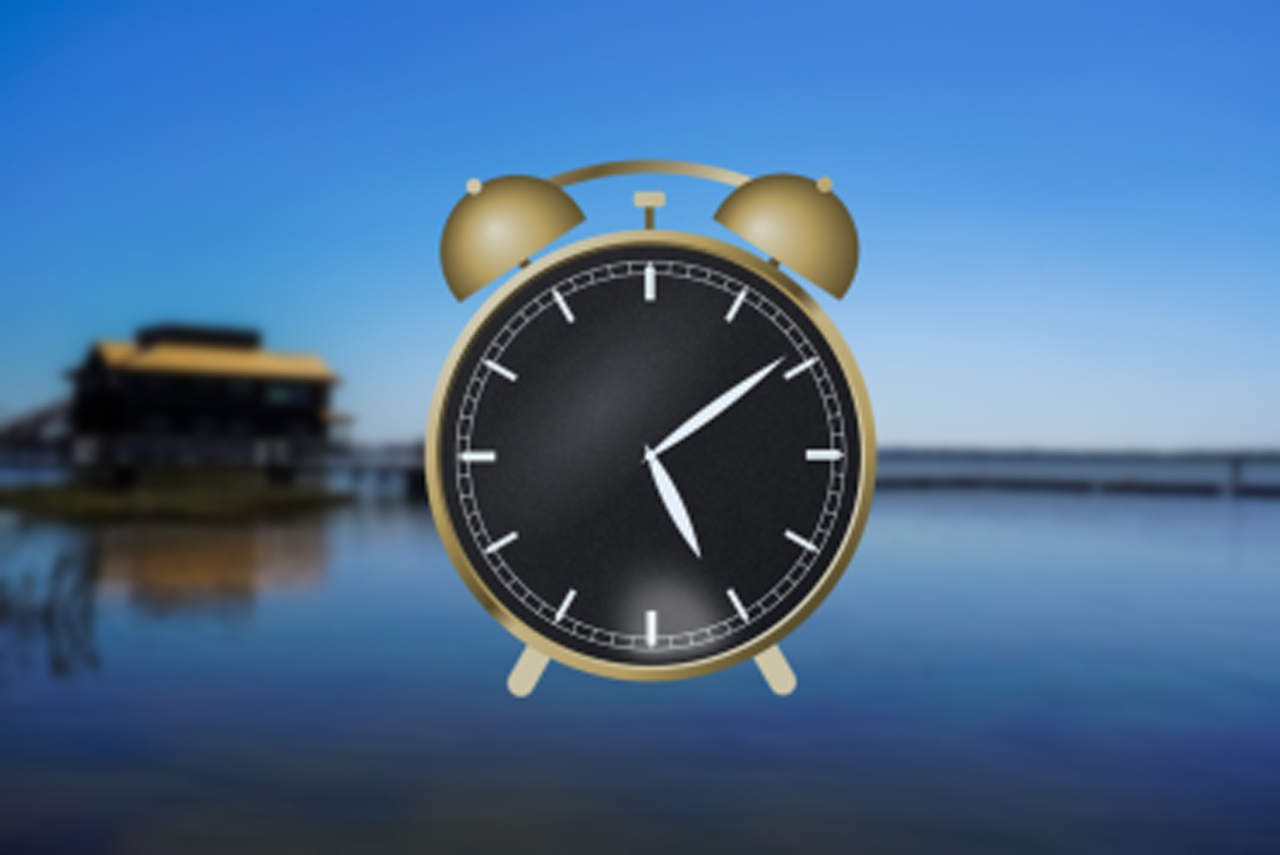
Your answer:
h=5 m=9
